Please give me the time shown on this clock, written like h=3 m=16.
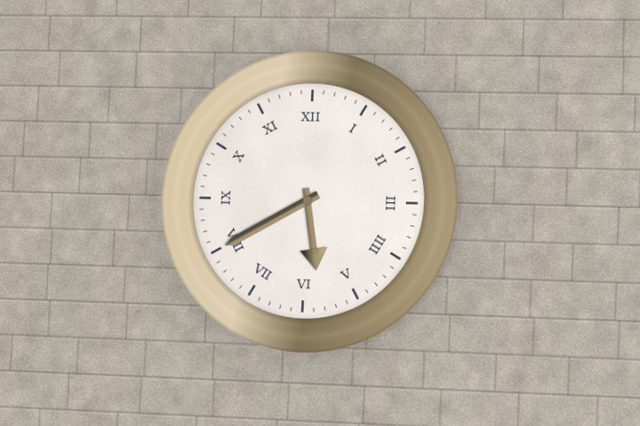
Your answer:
h=5 m=40
